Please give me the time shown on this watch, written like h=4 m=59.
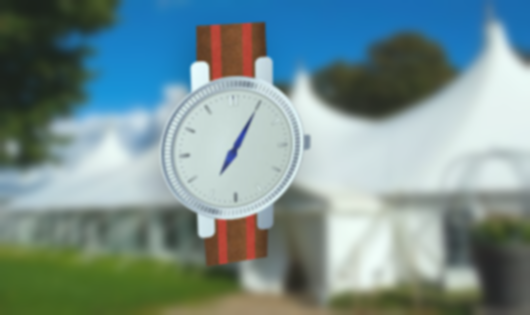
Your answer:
h=7 m=5
